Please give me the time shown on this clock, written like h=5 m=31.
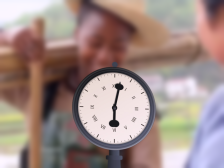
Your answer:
h=6 m=2
